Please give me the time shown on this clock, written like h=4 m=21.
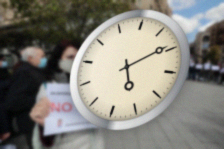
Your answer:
h=5 m=9
